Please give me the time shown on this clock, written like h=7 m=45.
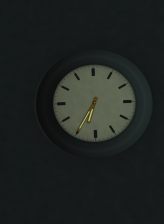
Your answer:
h=6 m=35
